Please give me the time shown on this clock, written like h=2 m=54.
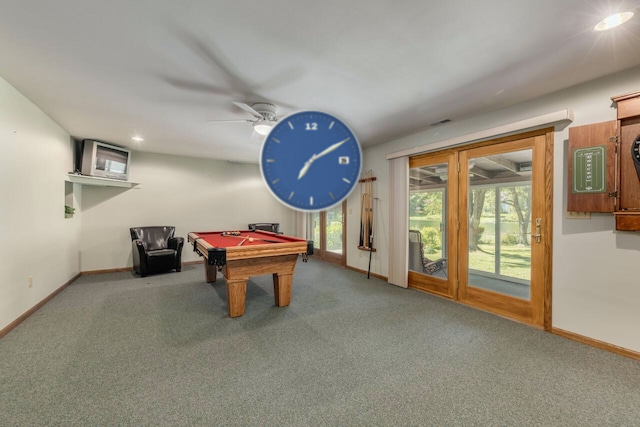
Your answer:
h=7 m=10
